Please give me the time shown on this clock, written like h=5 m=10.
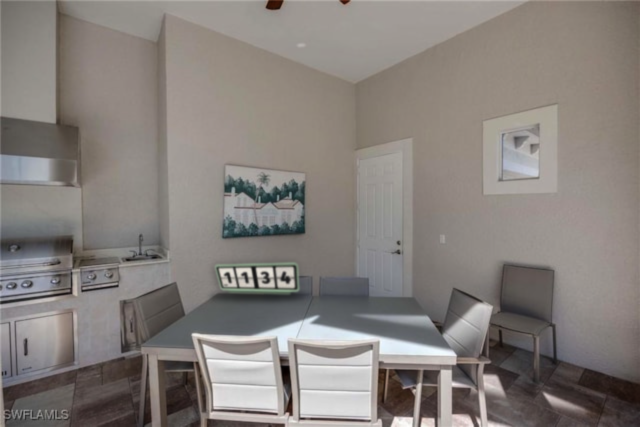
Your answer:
h=11 m=34
